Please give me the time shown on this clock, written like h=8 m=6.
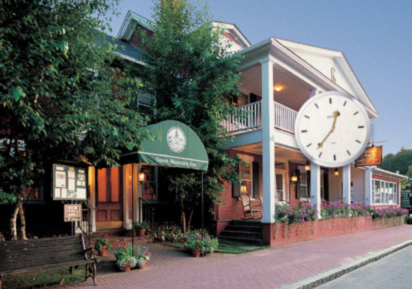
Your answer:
h=12 m=37
